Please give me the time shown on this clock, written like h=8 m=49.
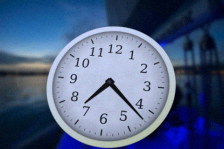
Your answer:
h=7 m=22
